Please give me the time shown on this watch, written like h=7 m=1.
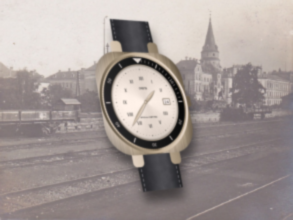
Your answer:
h=1 m=37
